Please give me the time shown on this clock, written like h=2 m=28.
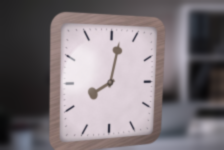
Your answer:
h=8 m=2
